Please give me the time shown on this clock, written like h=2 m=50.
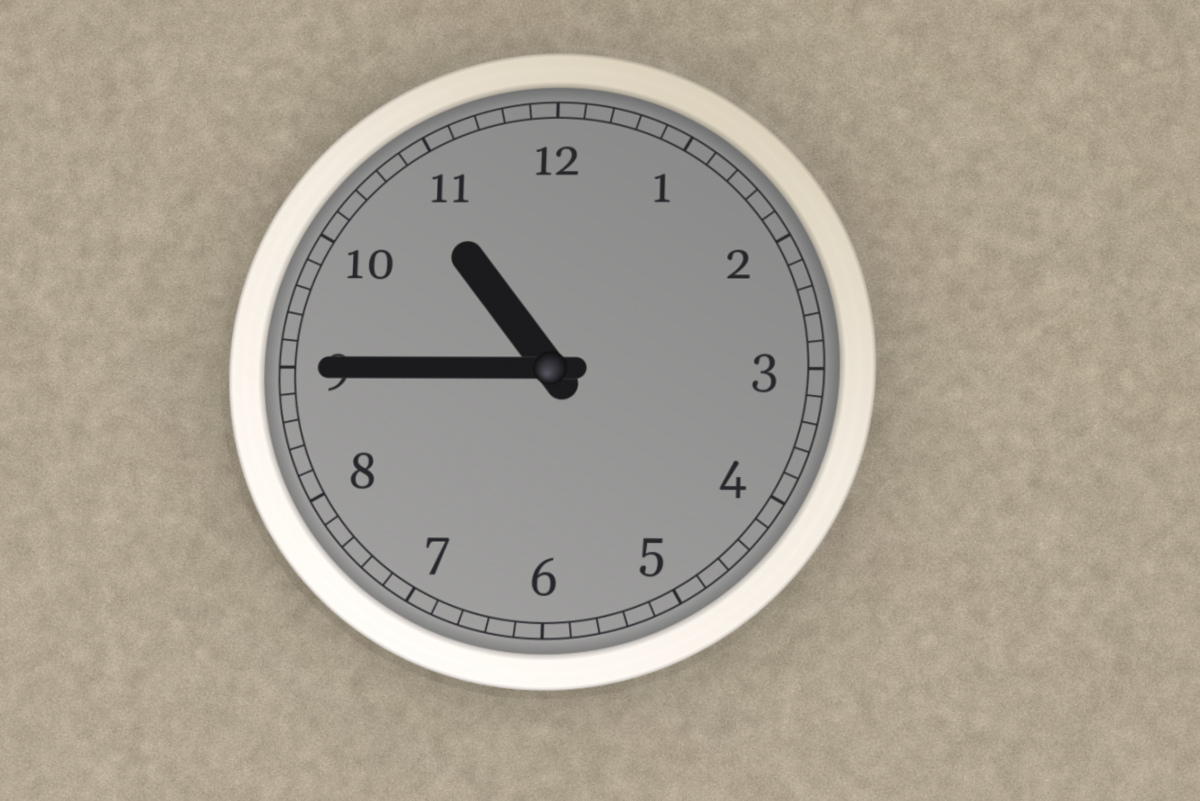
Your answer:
h=10 m=45
